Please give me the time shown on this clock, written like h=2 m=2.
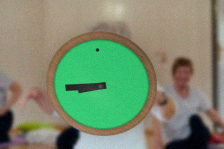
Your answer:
h=8 m=45
